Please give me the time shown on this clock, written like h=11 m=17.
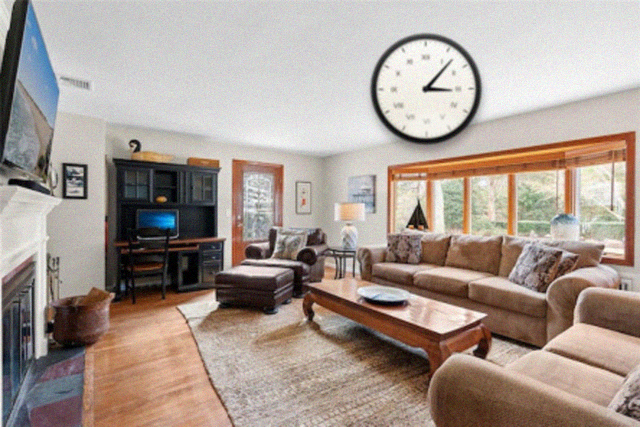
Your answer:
h=3 m=7
